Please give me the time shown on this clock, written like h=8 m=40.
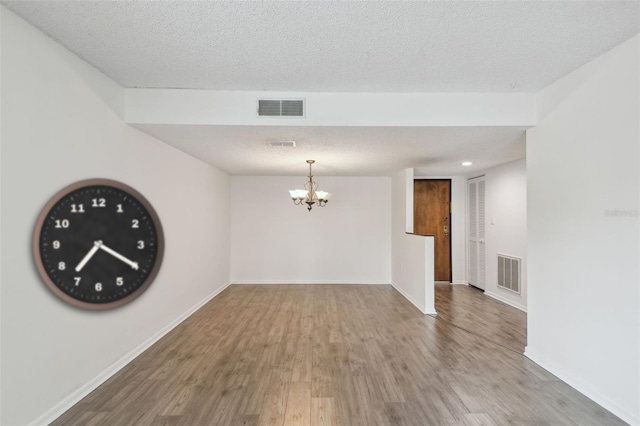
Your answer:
h=7 m=20
